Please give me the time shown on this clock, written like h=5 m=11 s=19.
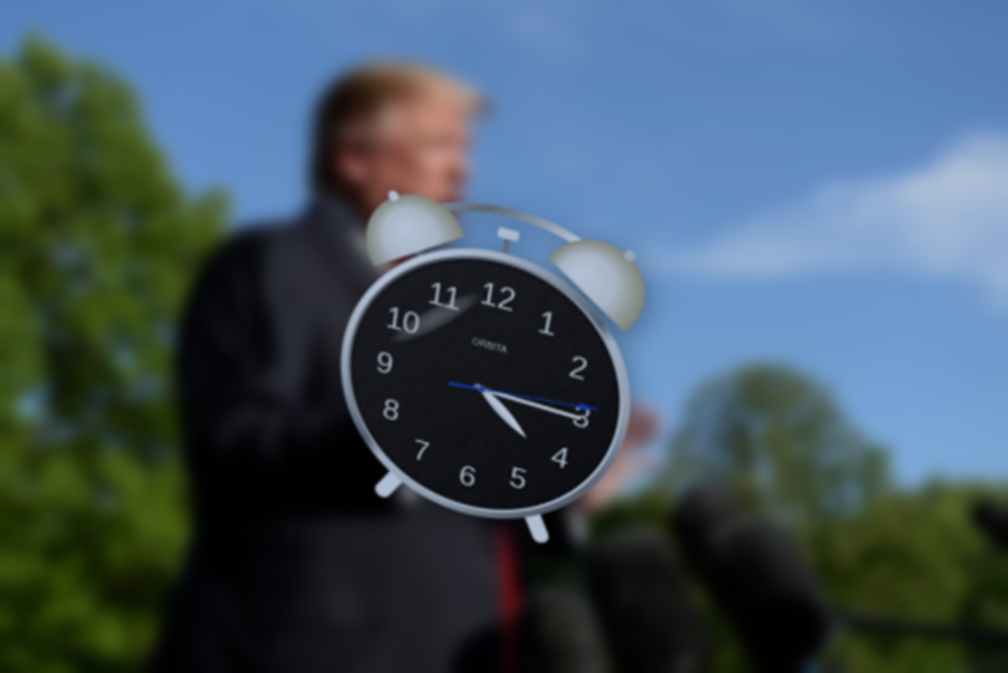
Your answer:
h=4 m=15 s=14
